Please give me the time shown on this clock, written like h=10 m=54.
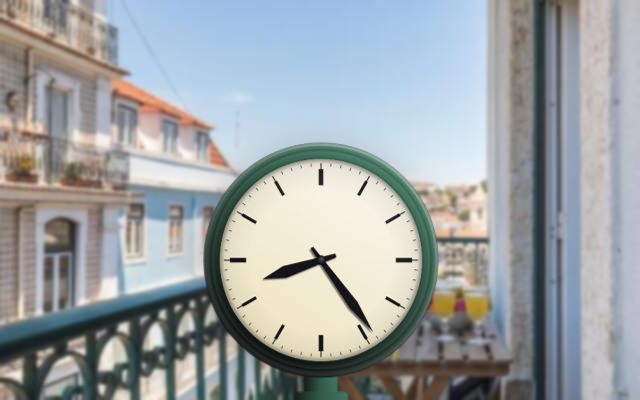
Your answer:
h=8 m=24
